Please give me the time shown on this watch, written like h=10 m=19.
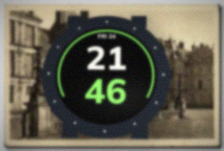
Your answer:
h=21 m=46
